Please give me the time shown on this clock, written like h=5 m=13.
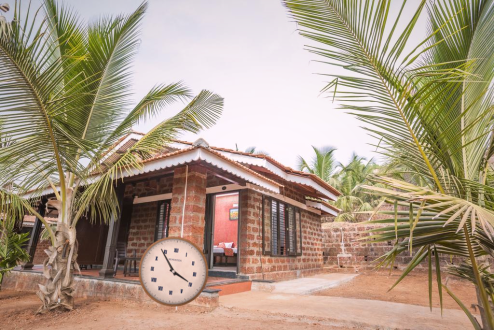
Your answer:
h=3 m=54
